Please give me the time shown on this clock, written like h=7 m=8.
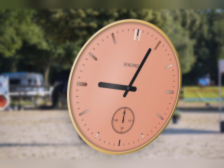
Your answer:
h=9 m=4
